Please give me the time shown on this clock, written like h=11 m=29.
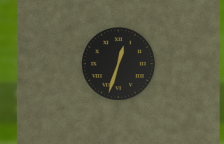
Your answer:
h=12 m=33
